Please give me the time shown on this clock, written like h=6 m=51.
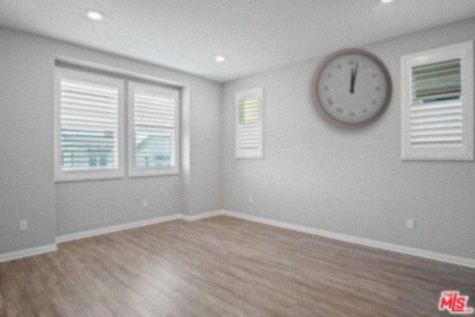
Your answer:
h=12 m=2
